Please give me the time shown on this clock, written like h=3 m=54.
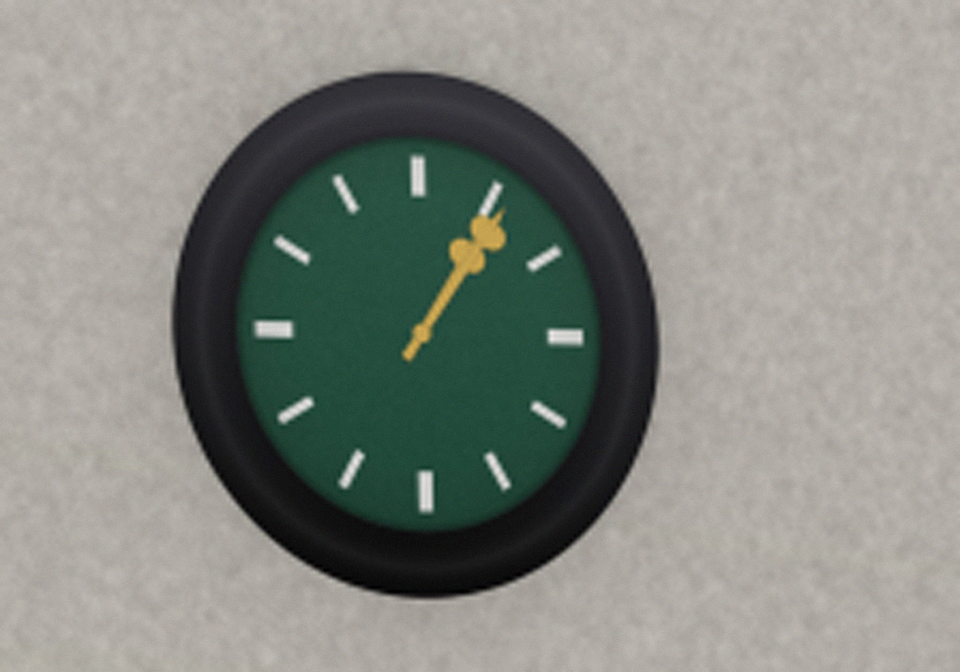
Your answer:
h=1 m=6
